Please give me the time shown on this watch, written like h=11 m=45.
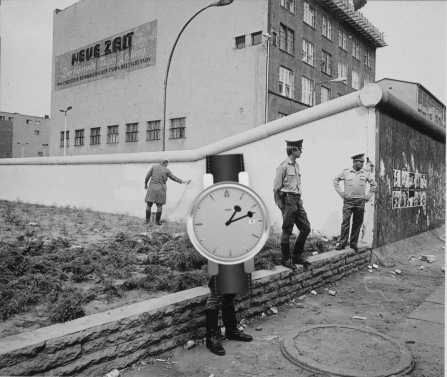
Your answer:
h=1 m=12
